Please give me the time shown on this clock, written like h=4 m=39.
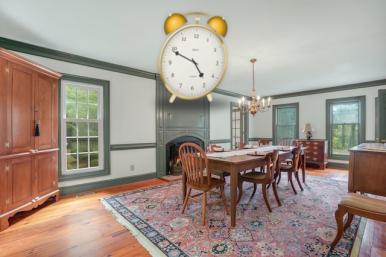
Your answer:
h=4 m=49
